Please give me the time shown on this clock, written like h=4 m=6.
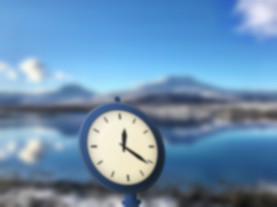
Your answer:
h=12 m=21
